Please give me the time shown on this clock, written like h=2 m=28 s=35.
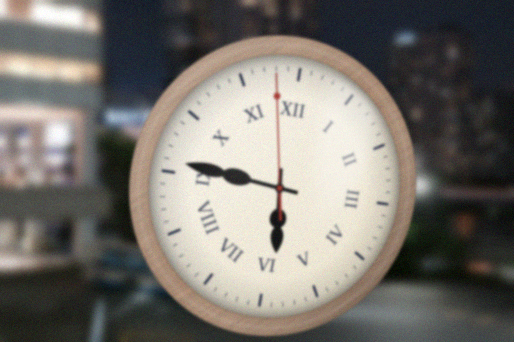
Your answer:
h=5 m=45 s=58
